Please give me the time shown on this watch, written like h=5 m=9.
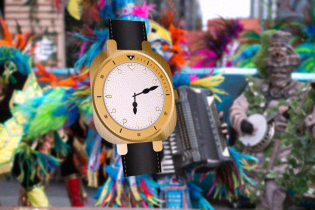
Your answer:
h=6 m=12
